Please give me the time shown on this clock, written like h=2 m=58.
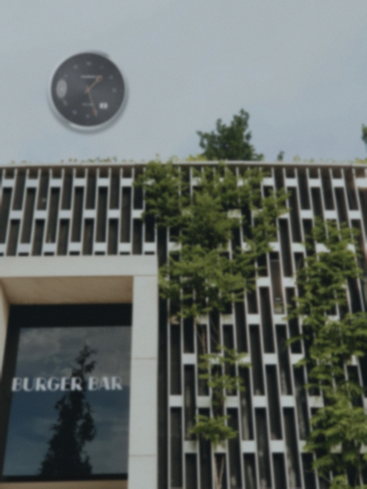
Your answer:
h=1 m=27
